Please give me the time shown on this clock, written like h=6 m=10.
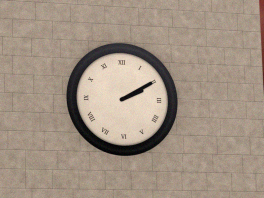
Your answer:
h=2 m=10
